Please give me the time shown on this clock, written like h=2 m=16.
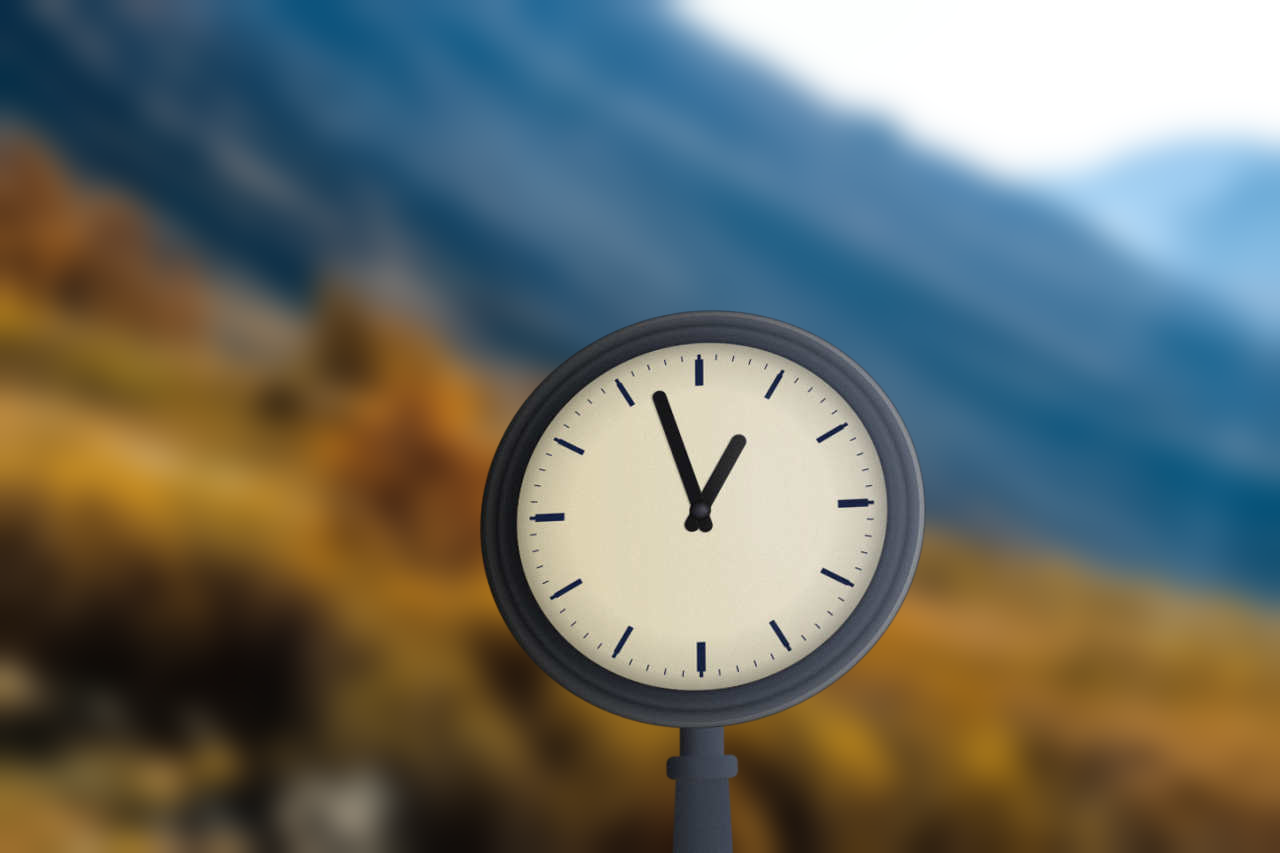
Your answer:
h=12 m=57
